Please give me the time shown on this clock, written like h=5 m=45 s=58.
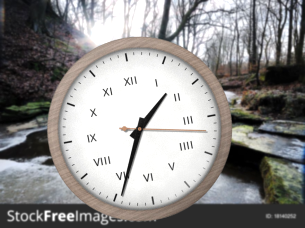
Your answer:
h=1 m=34 s=17
